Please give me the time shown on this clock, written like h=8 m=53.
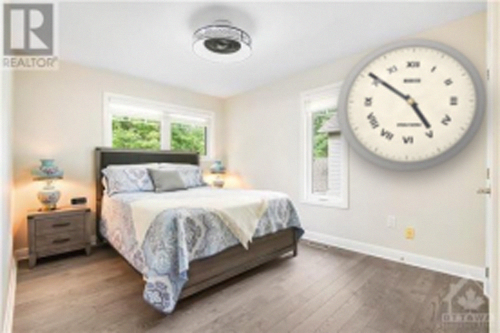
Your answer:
h=4 m=51
